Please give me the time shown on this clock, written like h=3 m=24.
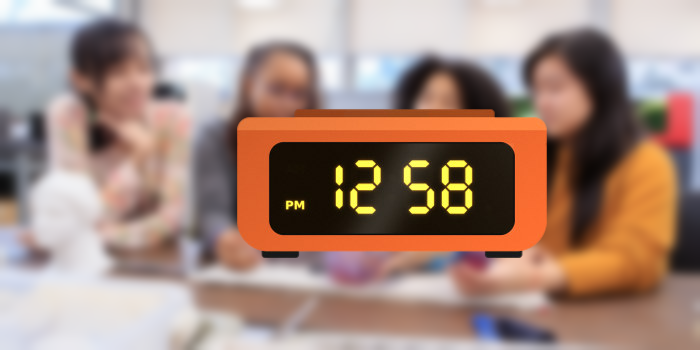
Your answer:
h=12 m=58
